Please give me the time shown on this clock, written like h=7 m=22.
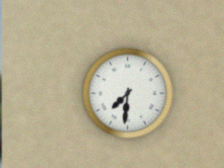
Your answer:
h=7 m=31
